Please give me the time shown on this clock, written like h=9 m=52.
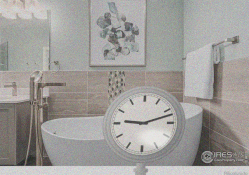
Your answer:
h=9 m=12
